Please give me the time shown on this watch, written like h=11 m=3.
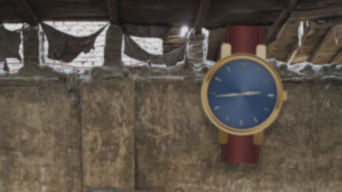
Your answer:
h=2 m=44
